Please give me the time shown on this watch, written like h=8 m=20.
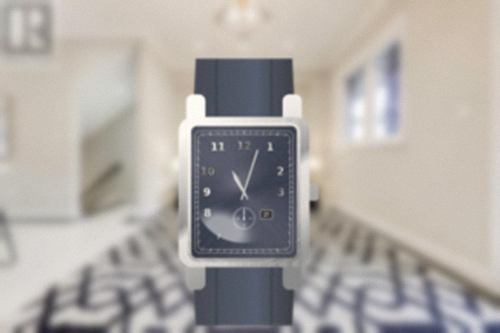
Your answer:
h=11 m=3
